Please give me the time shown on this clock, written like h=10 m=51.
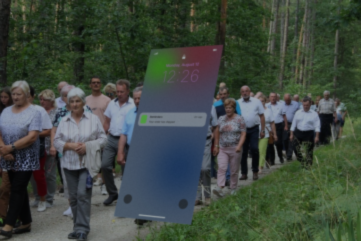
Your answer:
h=12 m=26
